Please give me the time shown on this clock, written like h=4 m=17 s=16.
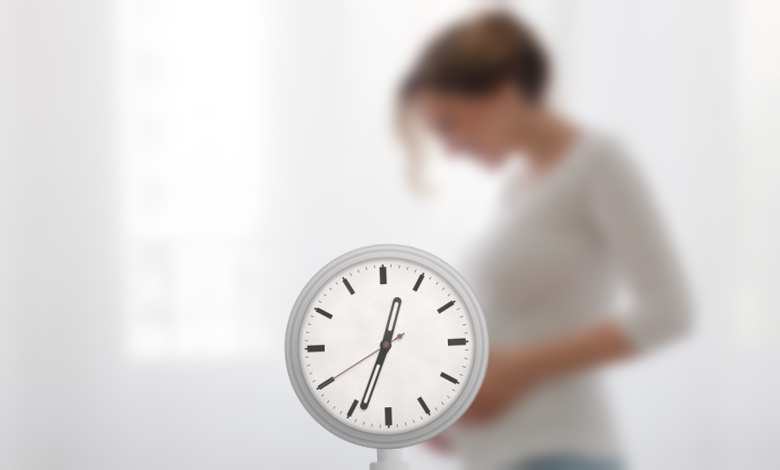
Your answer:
h=12 m=33 s=40
